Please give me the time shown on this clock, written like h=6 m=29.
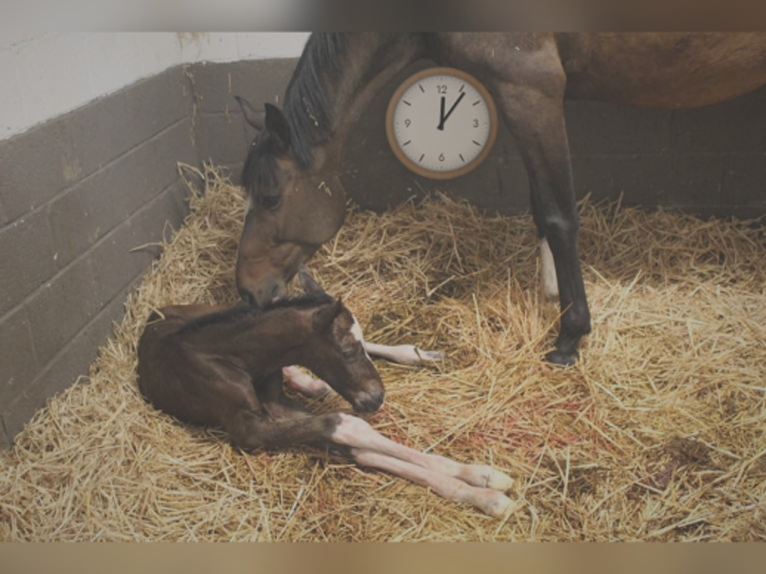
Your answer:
h=12 m=6
